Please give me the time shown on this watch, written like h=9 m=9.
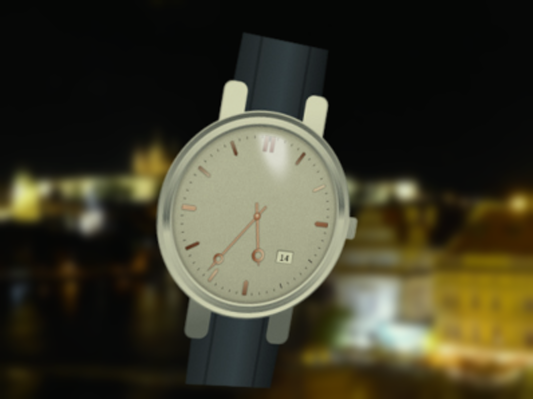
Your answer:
h=5 m=36
